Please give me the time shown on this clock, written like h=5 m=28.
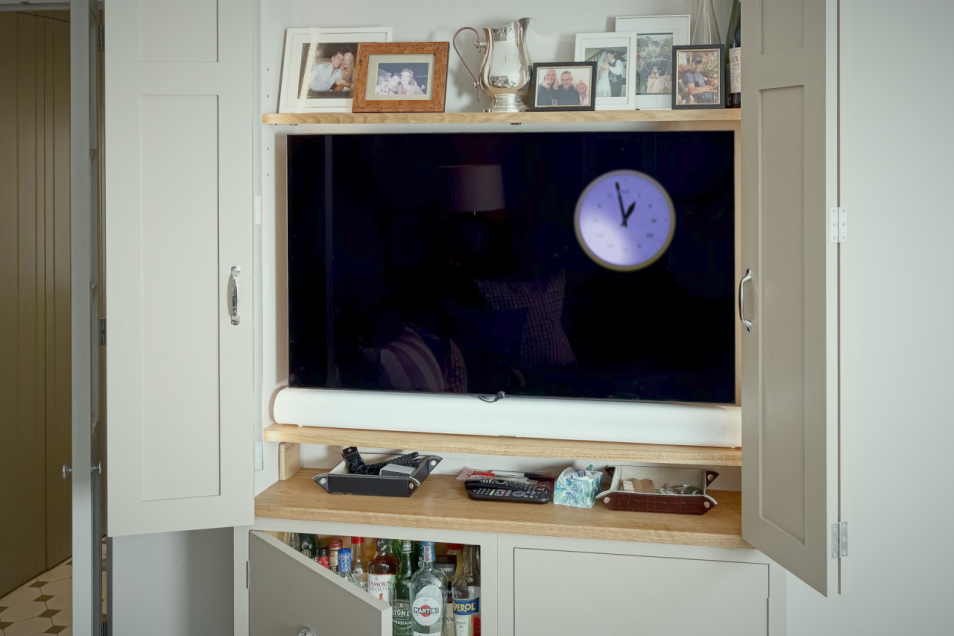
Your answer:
h=12 m=58
